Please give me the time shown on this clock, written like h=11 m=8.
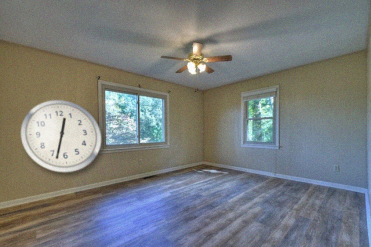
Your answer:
h=12 m=33
